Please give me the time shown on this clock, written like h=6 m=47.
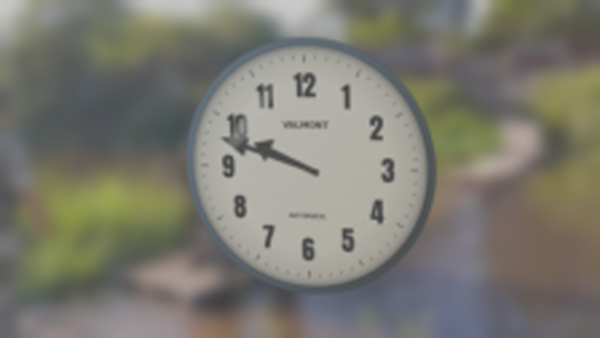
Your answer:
h=9 m=48
